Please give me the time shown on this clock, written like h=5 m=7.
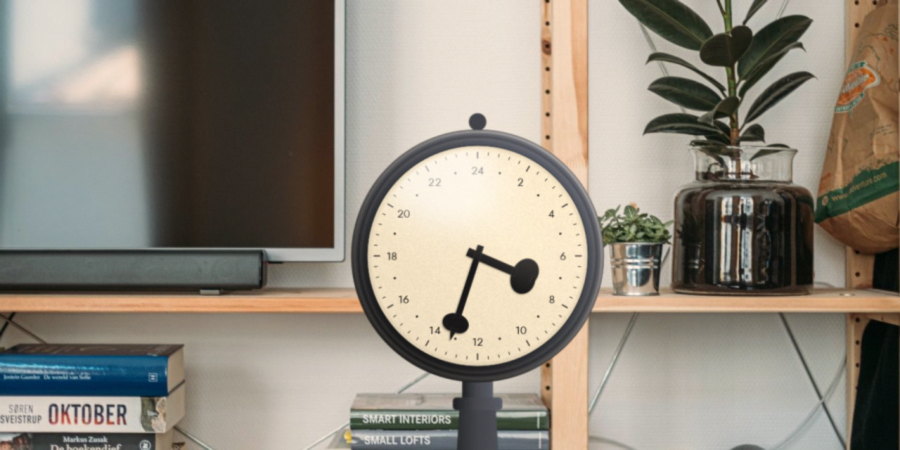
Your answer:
h=7 m=33
